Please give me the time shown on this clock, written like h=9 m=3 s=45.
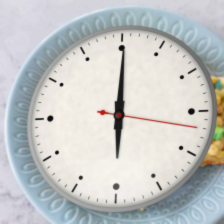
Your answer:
h=6 m=0 s=17
